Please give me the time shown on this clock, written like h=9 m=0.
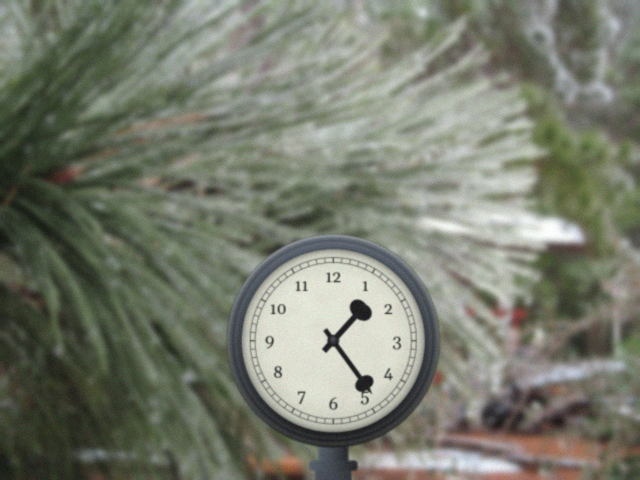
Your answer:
h=1 m=24
